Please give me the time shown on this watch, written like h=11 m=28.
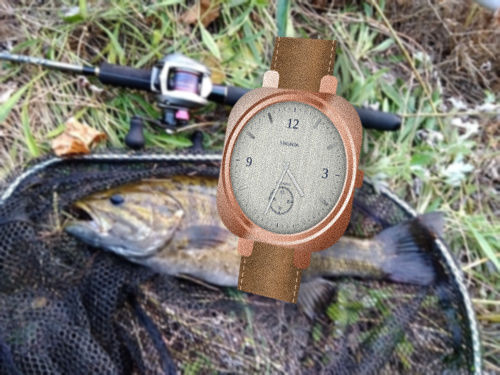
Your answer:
h=4 m=33
